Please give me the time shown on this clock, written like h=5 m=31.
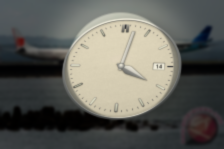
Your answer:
h=4 m=2
